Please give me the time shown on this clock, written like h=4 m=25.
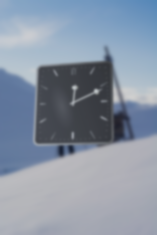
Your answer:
h=12 m=11
